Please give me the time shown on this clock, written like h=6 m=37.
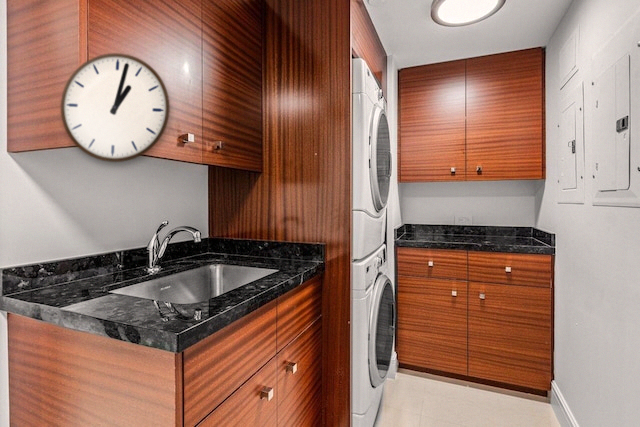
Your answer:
h=1 m=2
